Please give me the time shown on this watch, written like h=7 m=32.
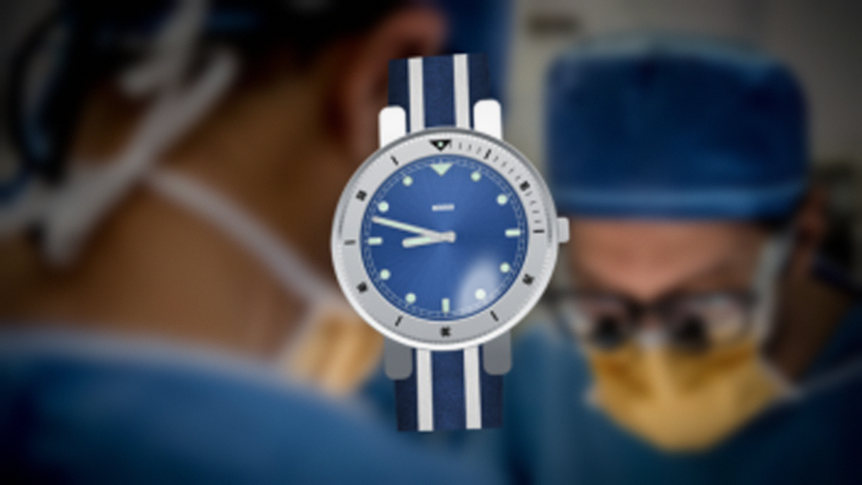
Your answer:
h=8 m=48
